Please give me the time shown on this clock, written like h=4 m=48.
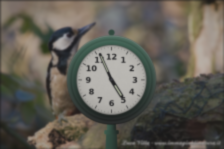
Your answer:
h=4 m=56
